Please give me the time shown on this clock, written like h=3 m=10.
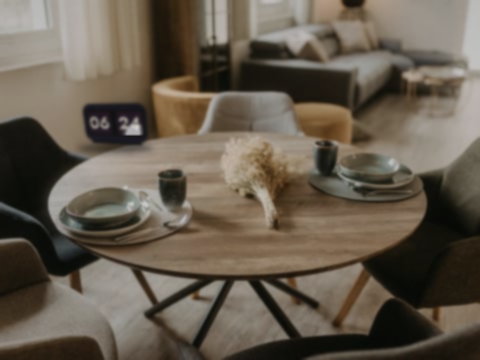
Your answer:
h=6 m=24
